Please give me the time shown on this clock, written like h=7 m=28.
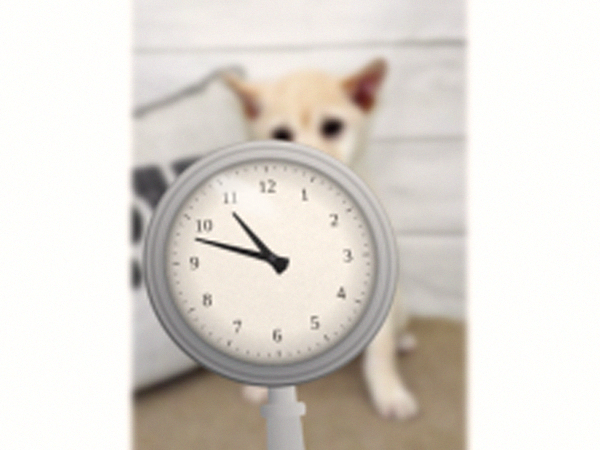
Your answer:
h=10 m=48
